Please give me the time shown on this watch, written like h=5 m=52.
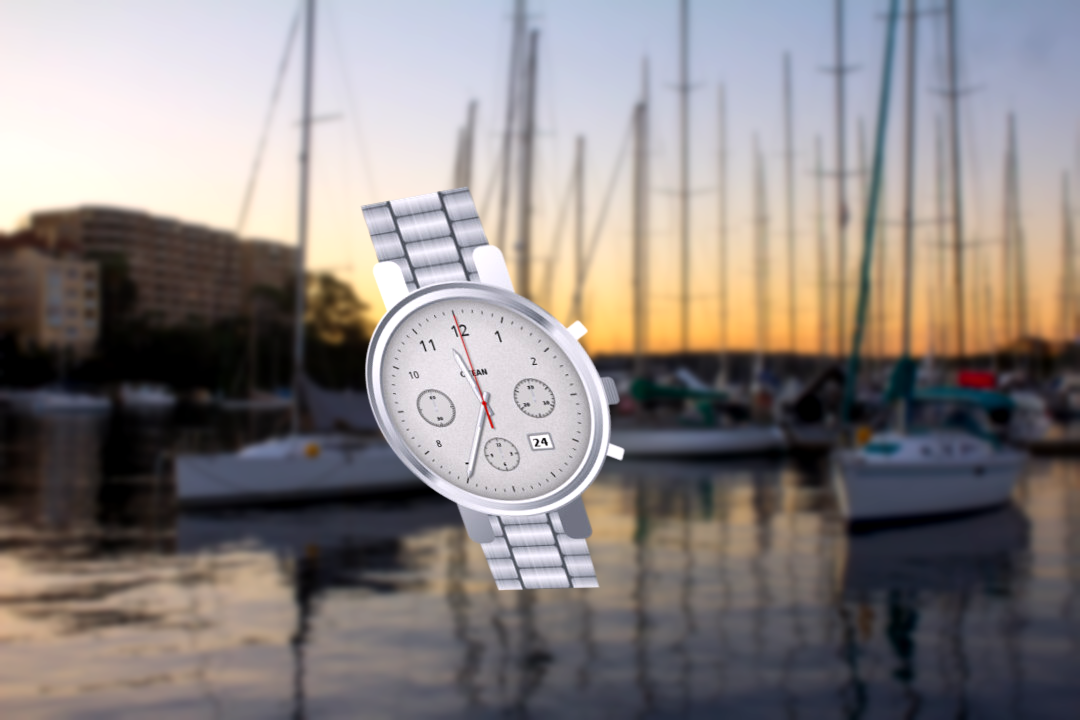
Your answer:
h=11 m=35
